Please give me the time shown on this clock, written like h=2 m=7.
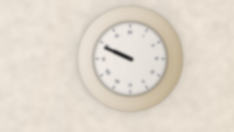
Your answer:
h=9 m=49
